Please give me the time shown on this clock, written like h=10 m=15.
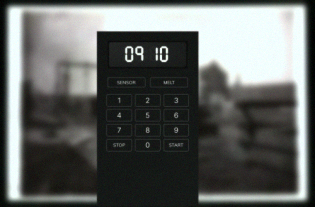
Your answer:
h=9 m=10
